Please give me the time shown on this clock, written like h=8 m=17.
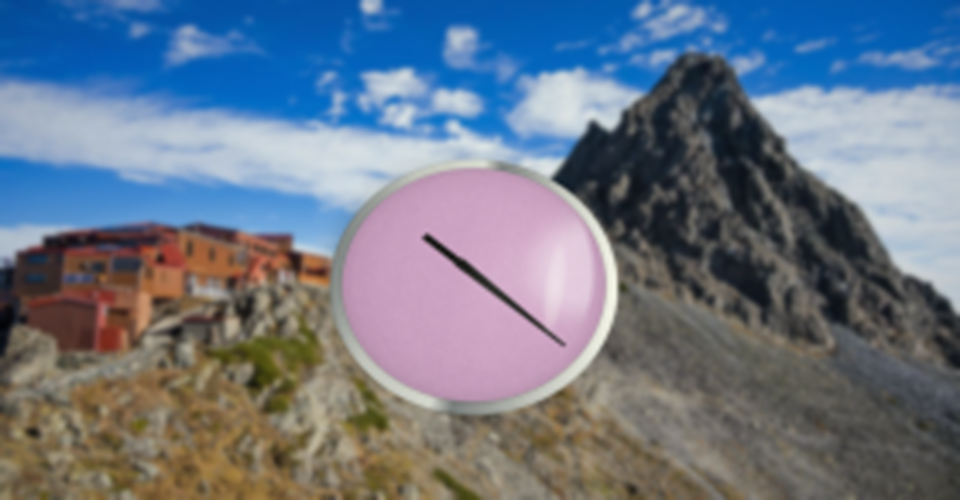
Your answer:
h=10 m=22
